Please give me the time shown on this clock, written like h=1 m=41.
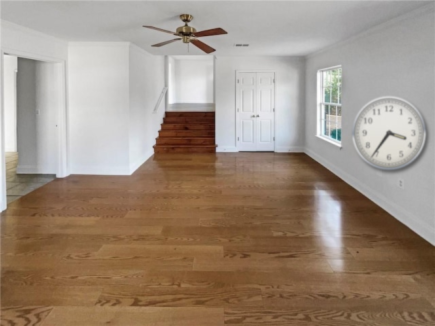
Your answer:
h=3 m=36
